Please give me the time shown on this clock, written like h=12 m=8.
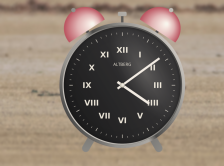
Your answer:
h=4 m=9
